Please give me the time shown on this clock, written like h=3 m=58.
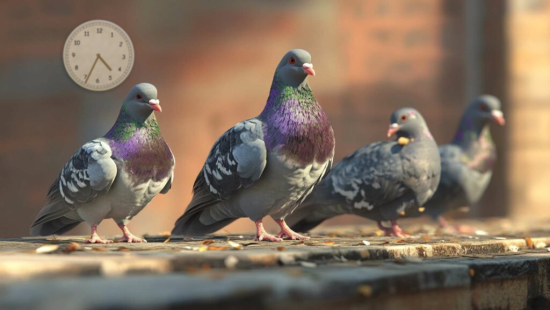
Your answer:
h=4 m=34
